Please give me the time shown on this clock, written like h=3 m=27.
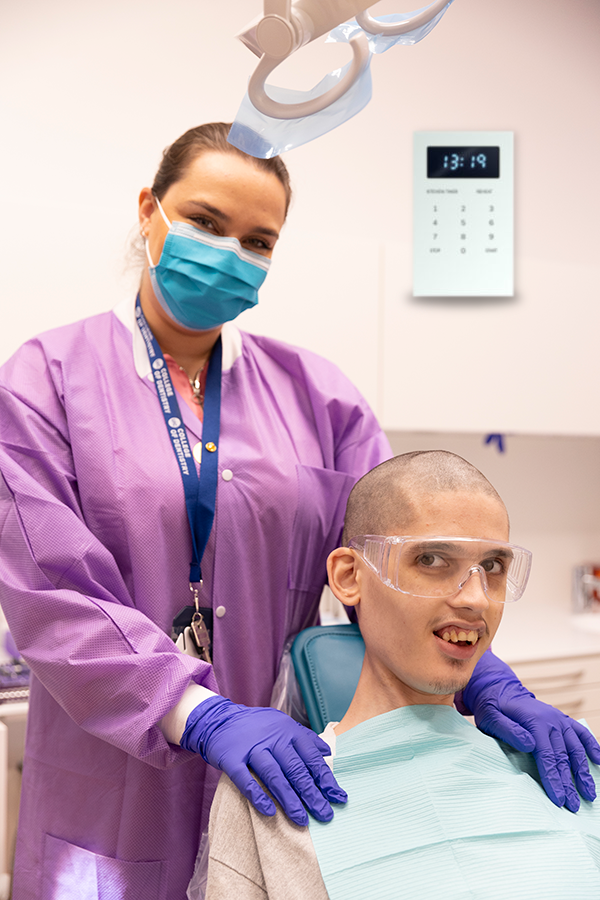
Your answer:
h=13 m=19
